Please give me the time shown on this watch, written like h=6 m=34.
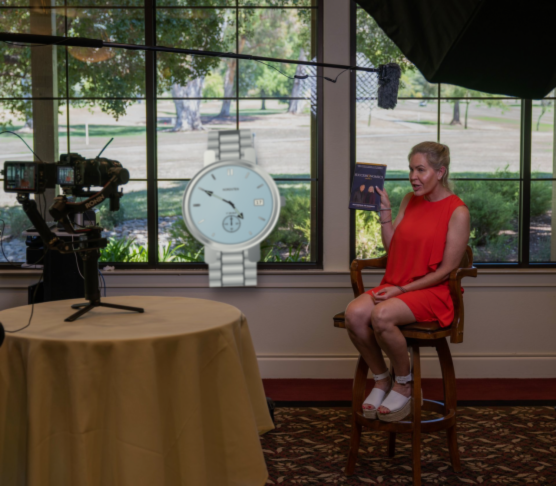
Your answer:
h=4 m=50
